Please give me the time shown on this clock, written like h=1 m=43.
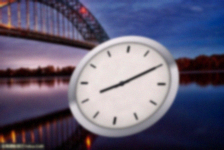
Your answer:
h=8 m=10
